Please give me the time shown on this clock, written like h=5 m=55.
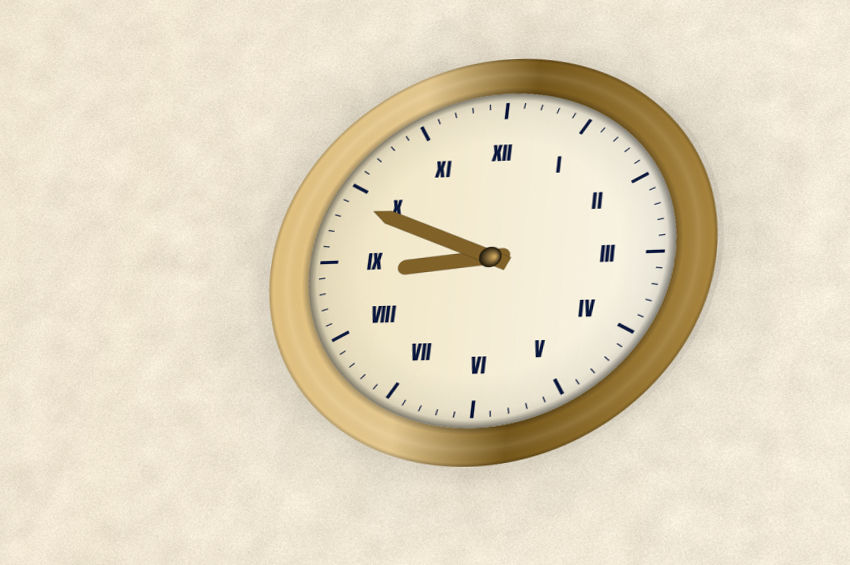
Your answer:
h=8 m=49
